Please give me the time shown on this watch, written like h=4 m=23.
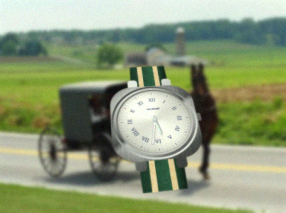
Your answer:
h=5 m=32
